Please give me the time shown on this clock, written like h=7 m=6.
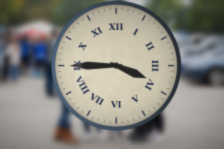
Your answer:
h=3 m=45
